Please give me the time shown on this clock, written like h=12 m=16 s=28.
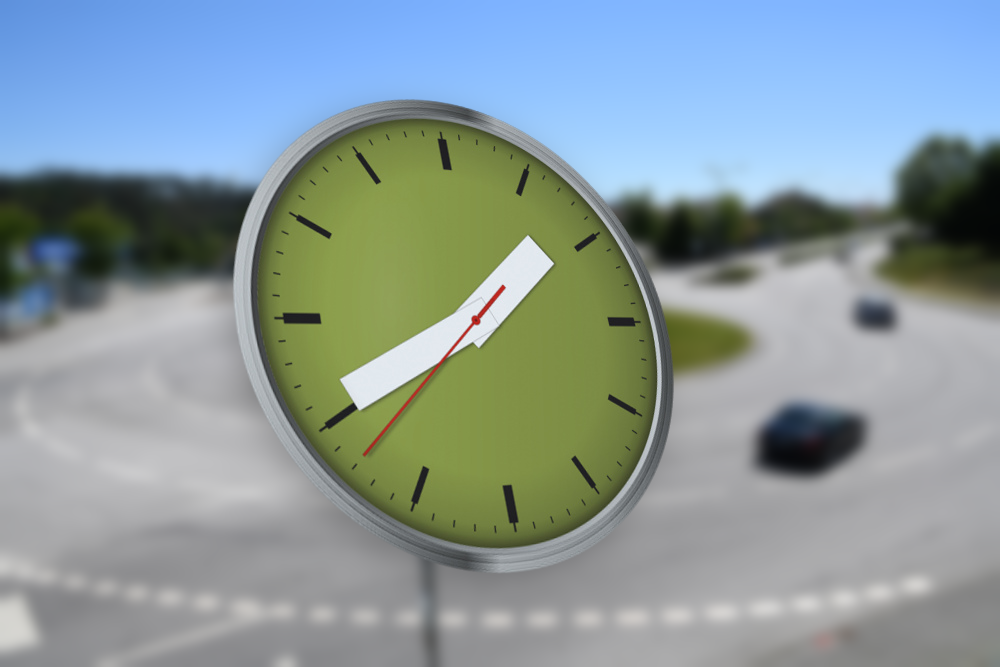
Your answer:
h=1 m=40 s=38
